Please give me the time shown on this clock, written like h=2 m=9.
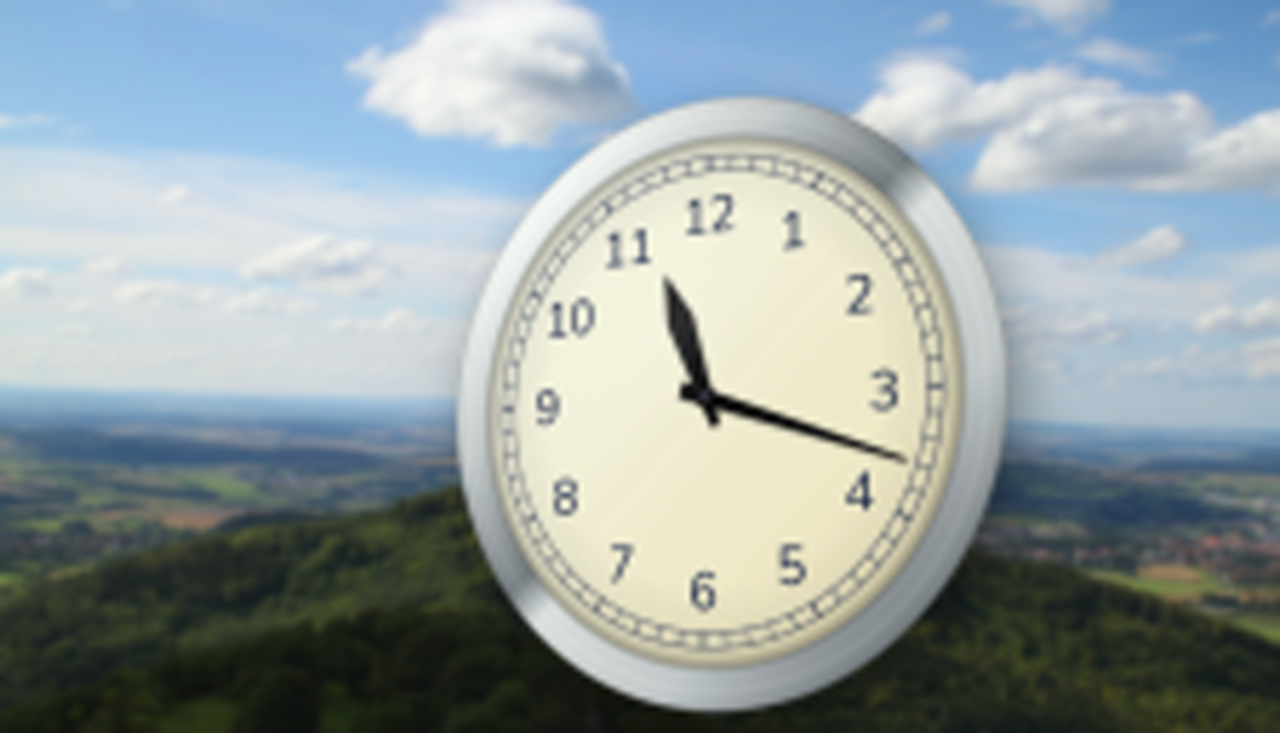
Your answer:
h=11 m=18
